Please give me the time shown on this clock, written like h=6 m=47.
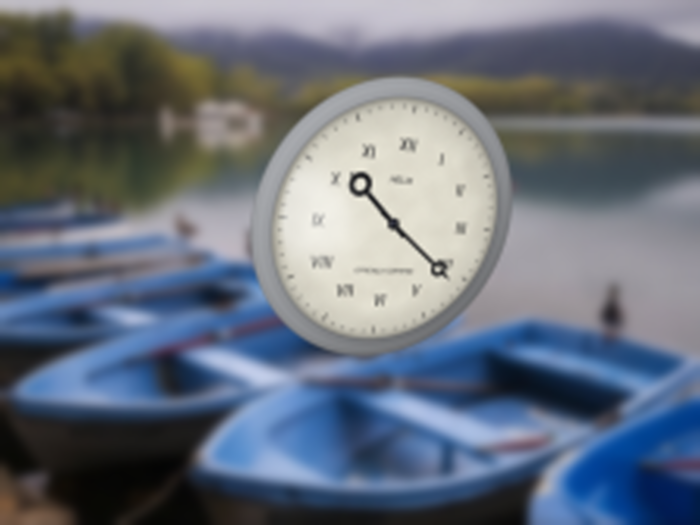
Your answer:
h=10 m=21
